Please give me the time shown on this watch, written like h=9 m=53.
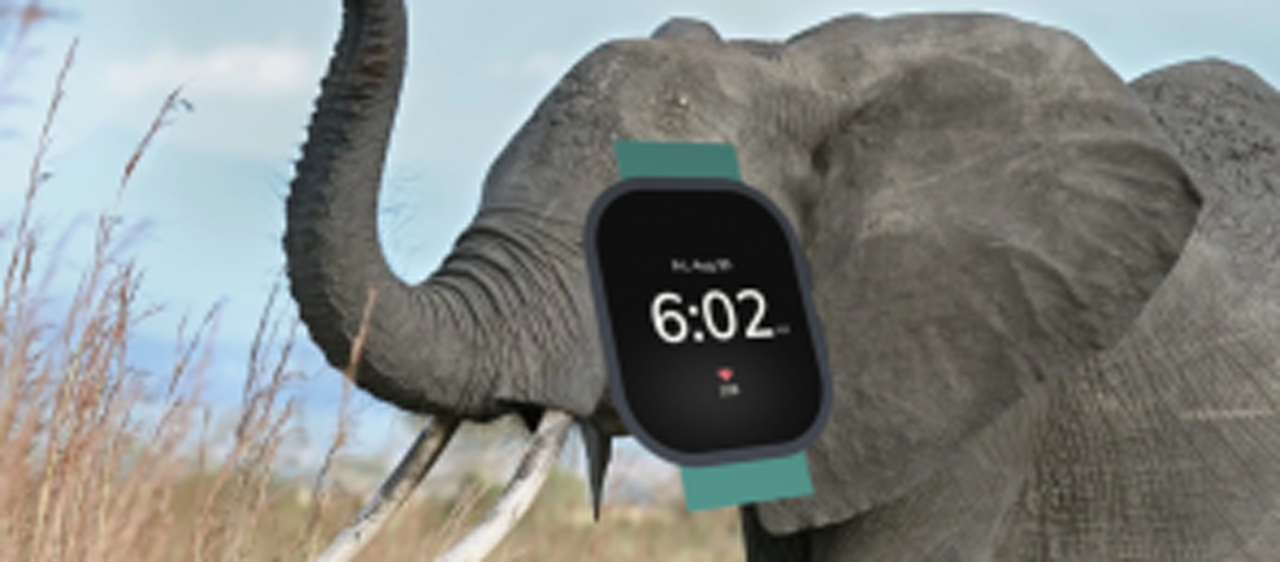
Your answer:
h=6 m=2
